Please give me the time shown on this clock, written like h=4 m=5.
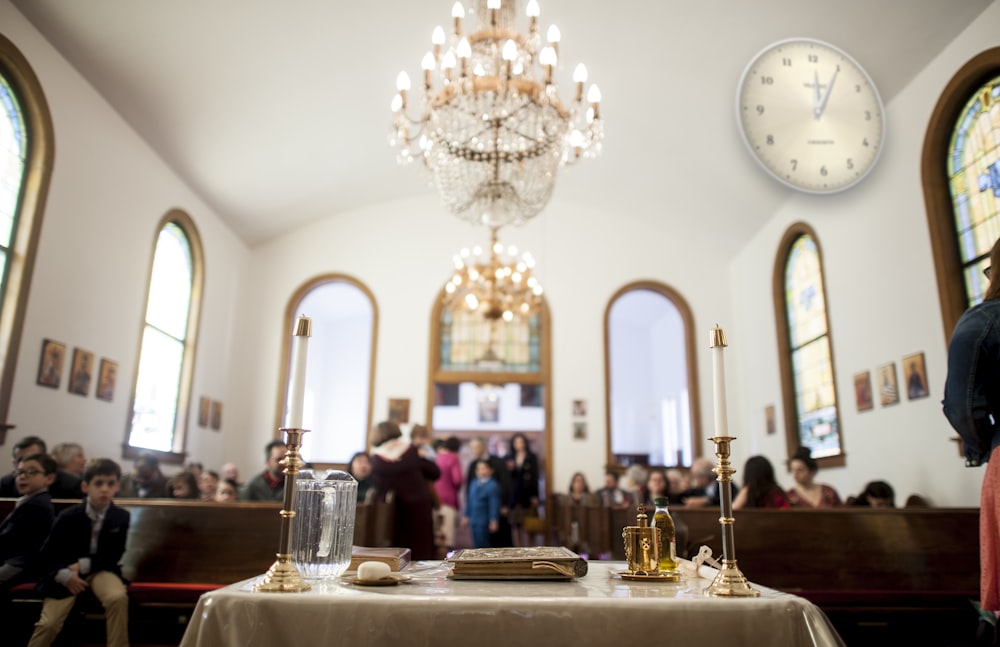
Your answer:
h=12 m=5
